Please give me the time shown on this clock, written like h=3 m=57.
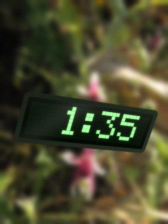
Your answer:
h=1 m=35
